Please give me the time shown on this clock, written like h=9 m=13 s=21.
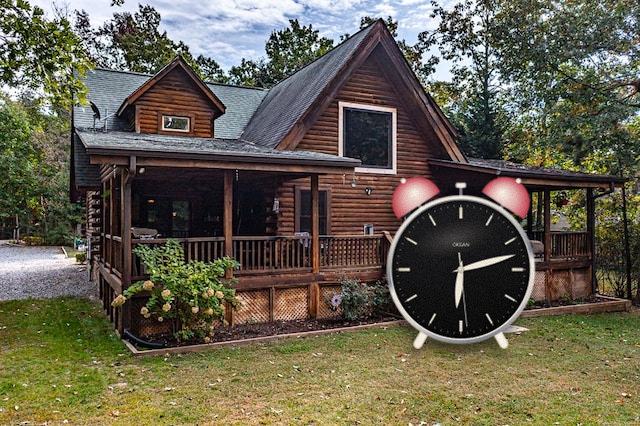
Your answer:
h=6 m=12 s=29
